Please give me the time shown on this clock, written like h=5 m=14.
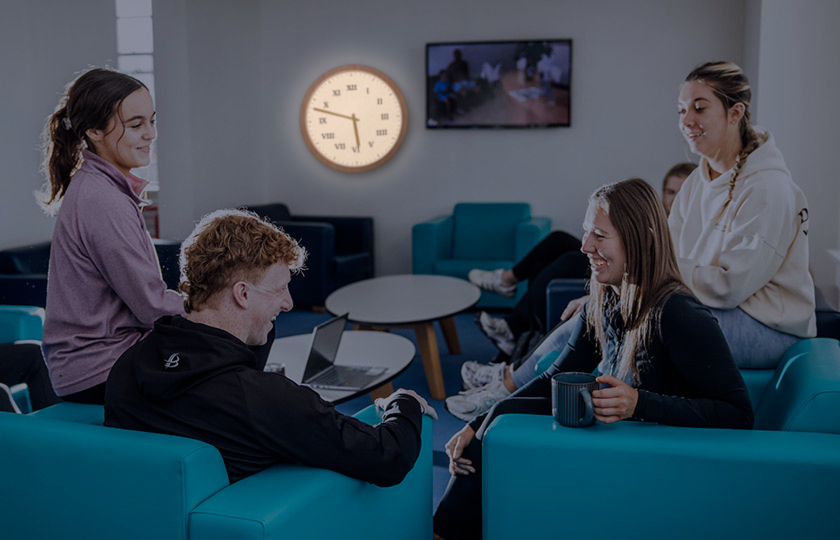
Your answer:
h=5 m=48
